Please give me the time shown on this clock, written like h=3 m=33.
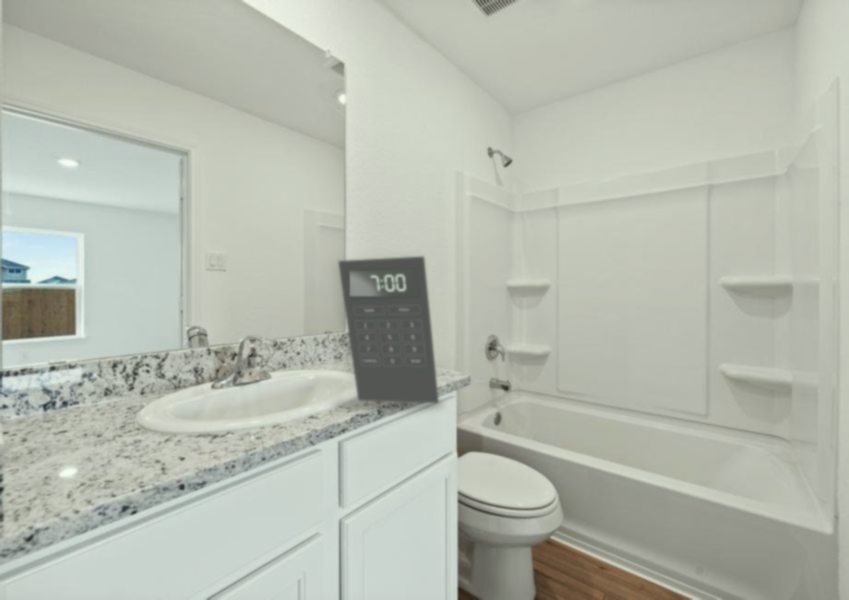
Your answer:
h=7 m=0
